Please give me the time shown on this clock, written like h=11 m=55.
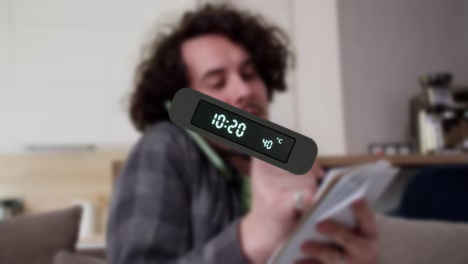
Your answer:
h=10 m=20
